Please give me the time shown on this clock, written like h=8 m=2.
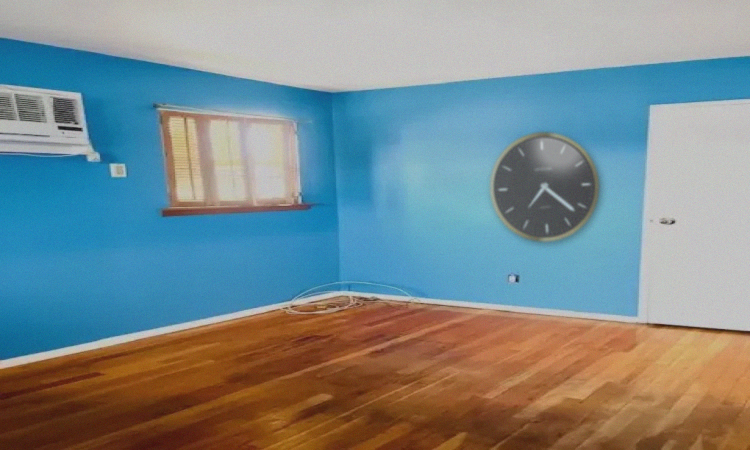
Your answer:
h=7 m=22
